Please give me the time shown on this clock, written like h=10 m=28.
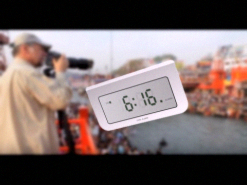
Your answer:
h=6 m=16
